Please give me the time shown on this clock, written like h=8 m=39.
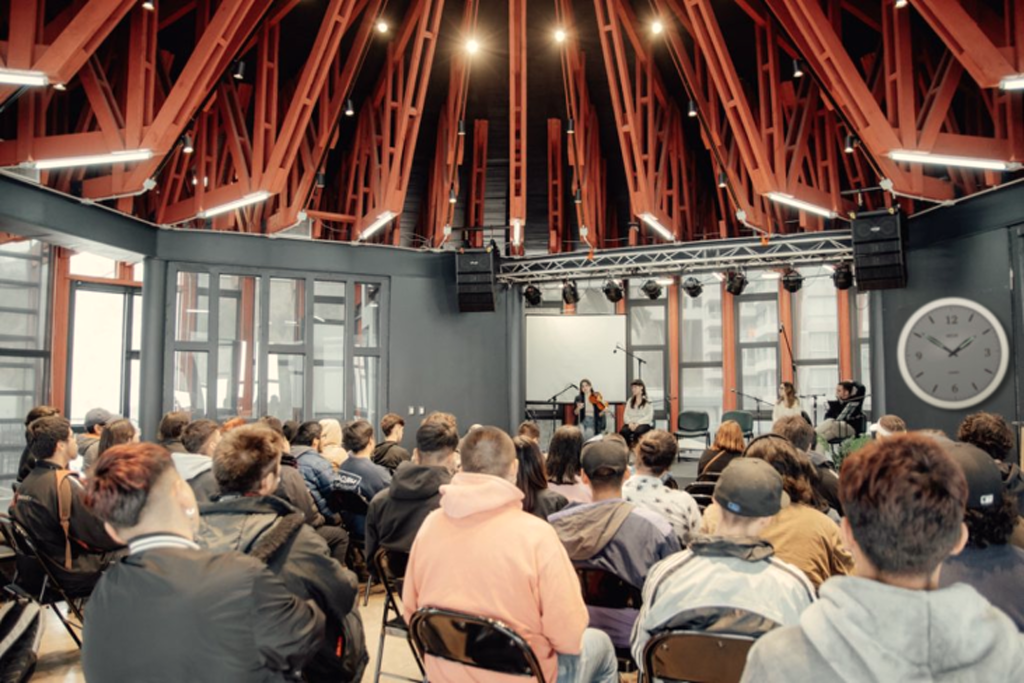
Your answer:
h=1 m=51
